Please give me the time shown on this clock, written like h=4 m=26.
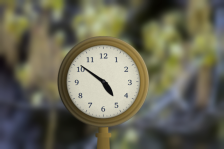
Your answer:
h=4 m=51
